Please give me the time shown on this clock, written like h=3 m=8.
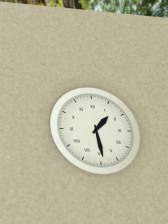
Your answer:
h=1 m=29
